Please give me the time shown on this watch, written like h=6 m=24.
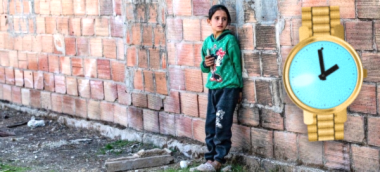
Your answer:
h=1 m=59
